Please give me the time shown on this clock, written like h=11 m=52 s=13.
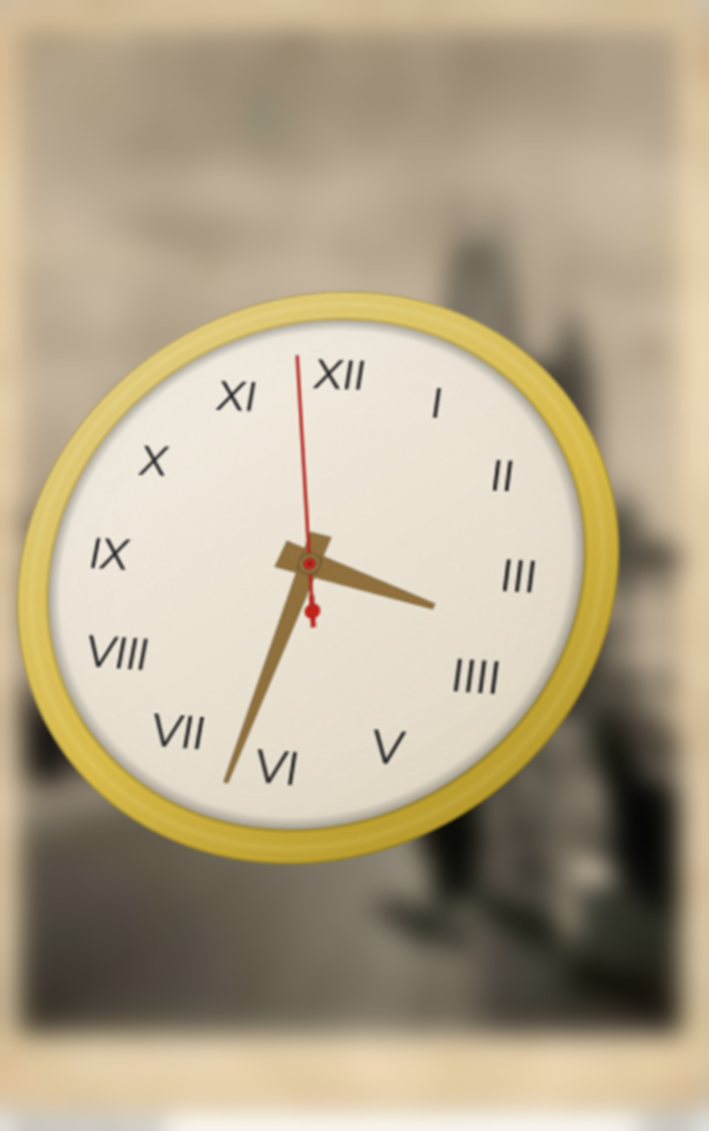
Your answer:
h=3 m=31 s=58
